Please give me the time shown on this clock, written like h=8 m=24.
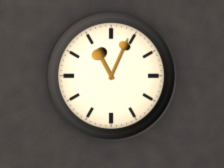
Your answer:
h=11 m=4
